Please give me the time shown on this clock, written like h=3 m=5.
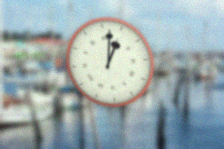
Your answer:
h=1 m=2
